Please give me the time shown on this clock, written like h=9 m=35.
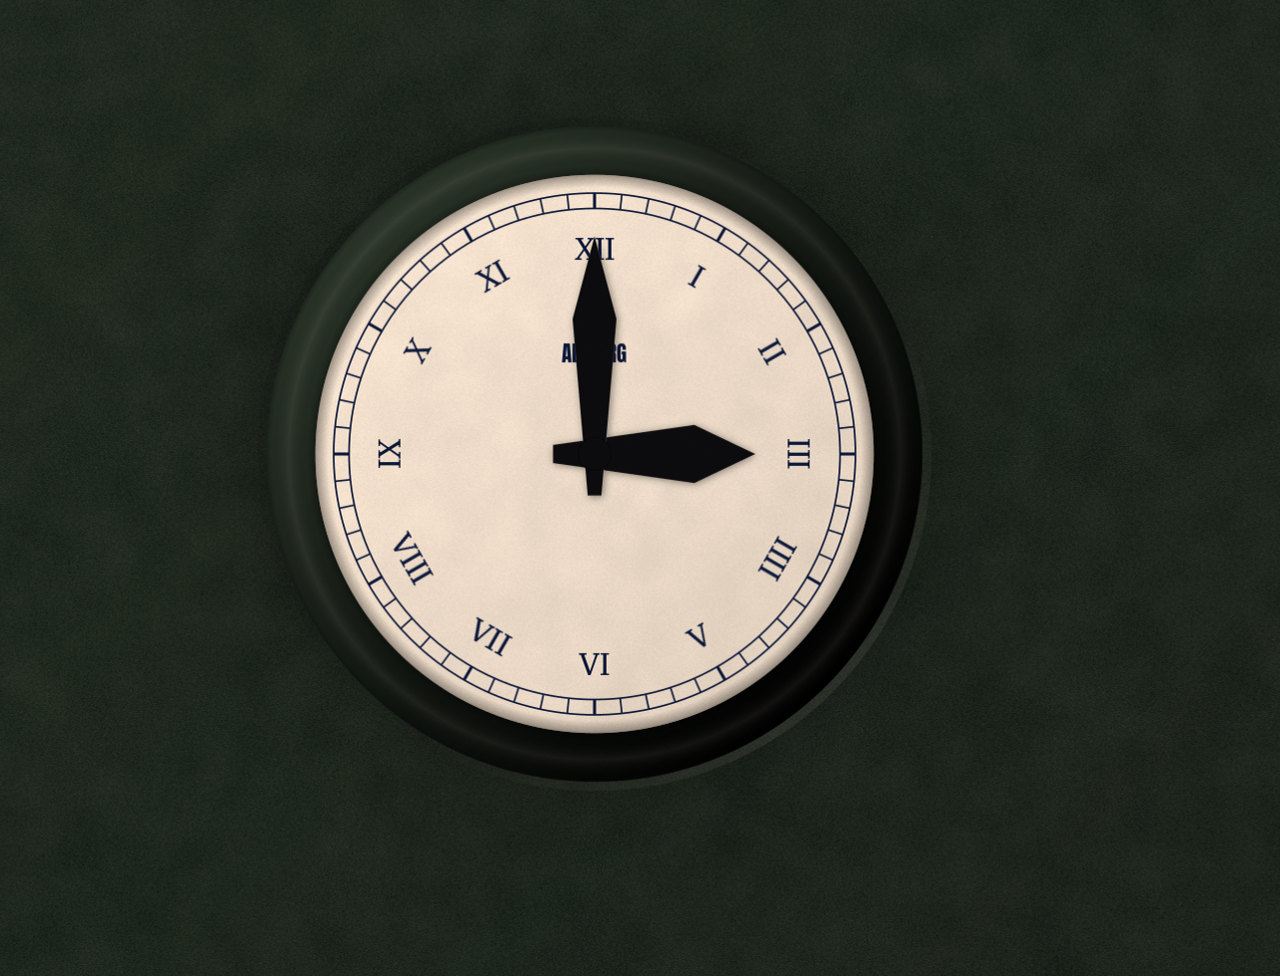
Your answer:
h=3 m=0
